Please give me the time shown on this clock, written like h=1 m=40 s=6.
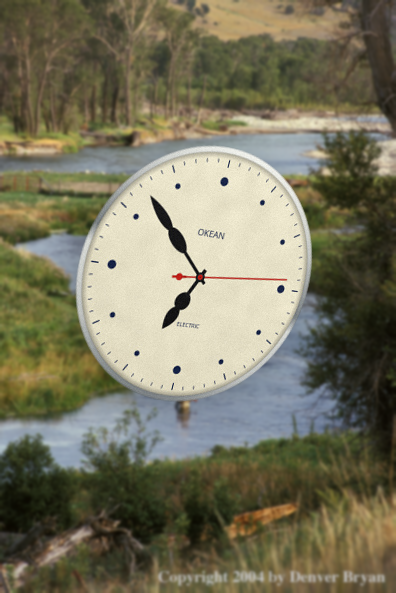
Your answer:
h=6 m=52 s=14
